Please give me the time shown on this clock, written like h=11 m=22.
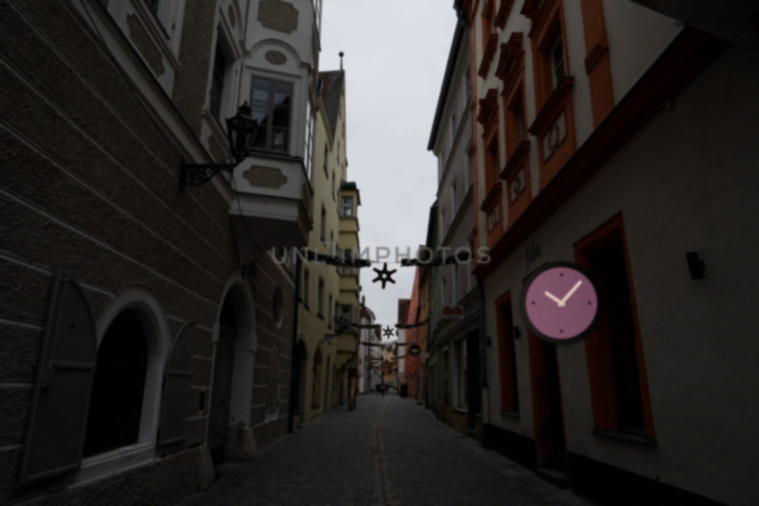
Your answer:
h=10 m=7
